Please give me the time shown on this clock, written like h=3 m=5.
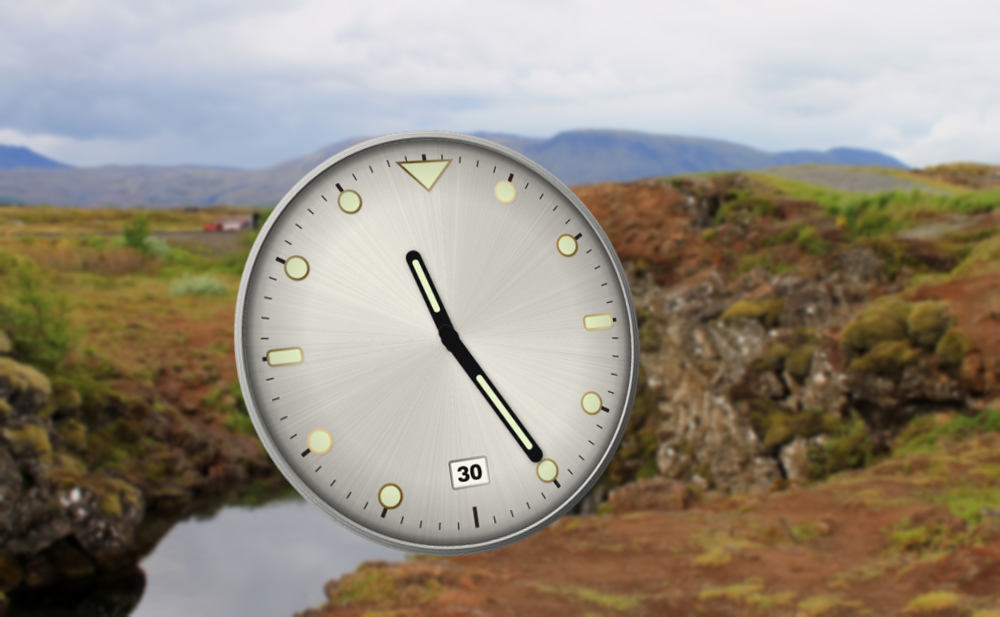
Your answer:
h=11 m=25
